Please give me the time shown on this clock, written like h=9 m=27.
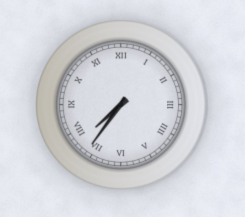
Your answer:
h=7 m=36
